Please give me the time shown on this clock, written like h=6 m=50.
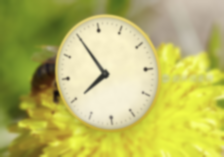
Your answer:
h=7 m=55
